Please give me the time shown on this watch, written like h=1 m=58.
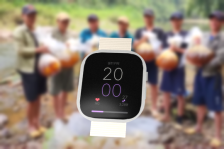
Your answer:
h=20 m=0
